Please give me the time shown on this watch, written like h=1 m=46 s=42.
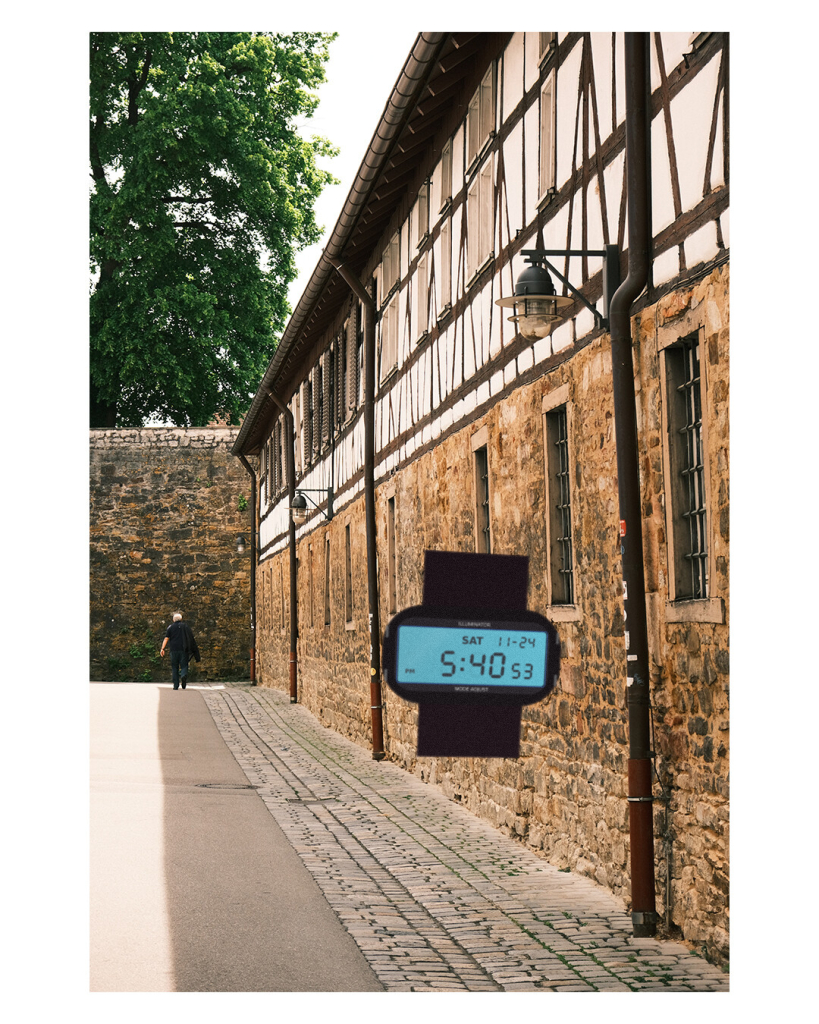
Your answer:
h=5 m=40 s=53
